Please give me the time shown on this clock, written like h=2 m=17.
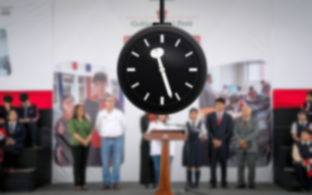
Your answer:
h=11 m=27
